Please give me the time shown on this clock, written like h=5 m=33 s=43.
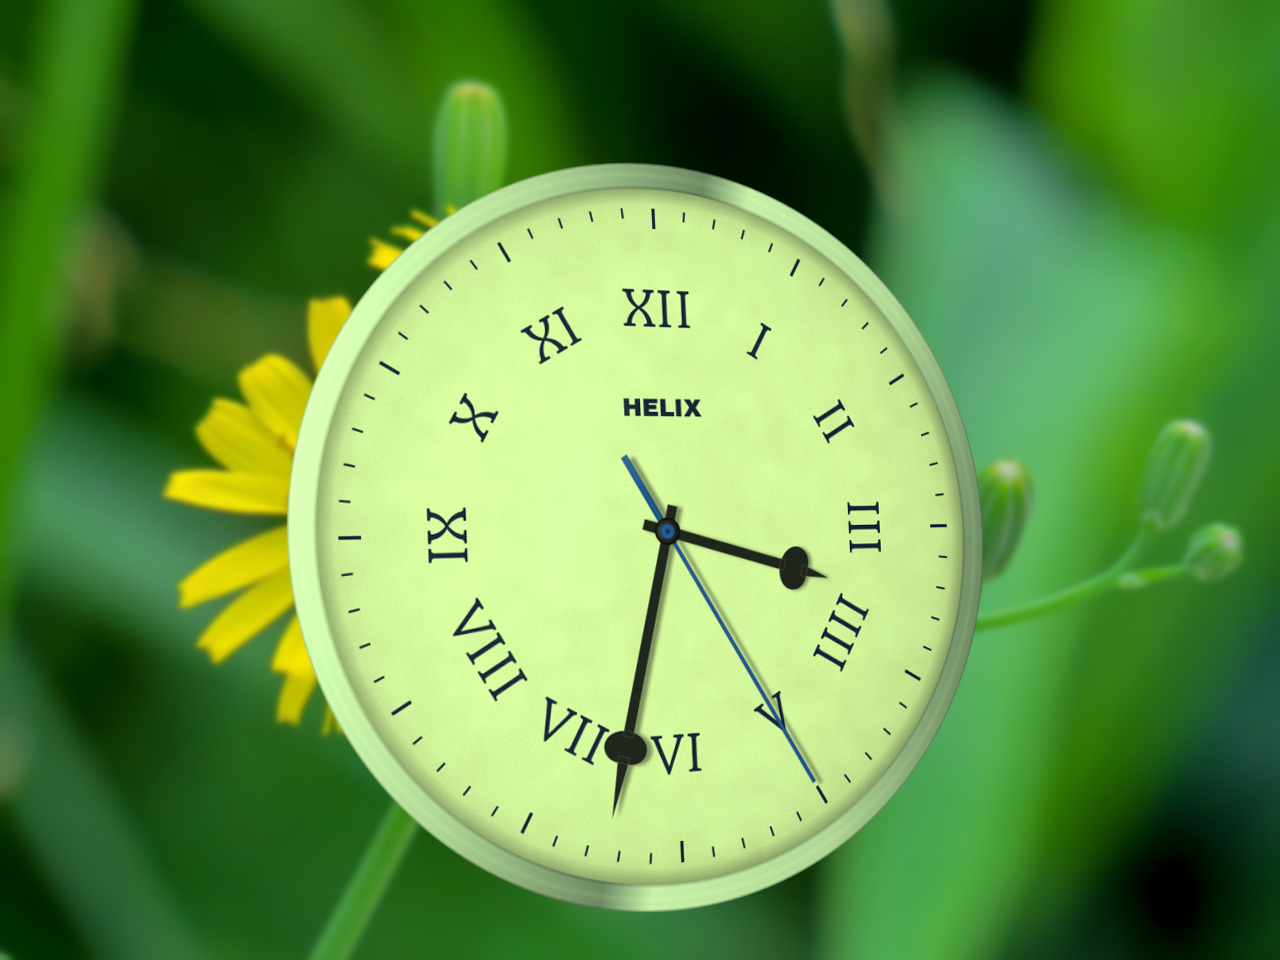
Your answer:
h=3 m=32 s=25
